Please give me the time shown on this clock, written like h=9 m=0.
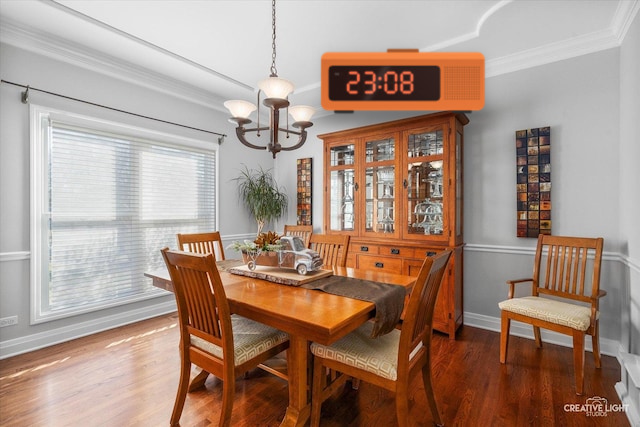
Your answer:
h=23 m=8
